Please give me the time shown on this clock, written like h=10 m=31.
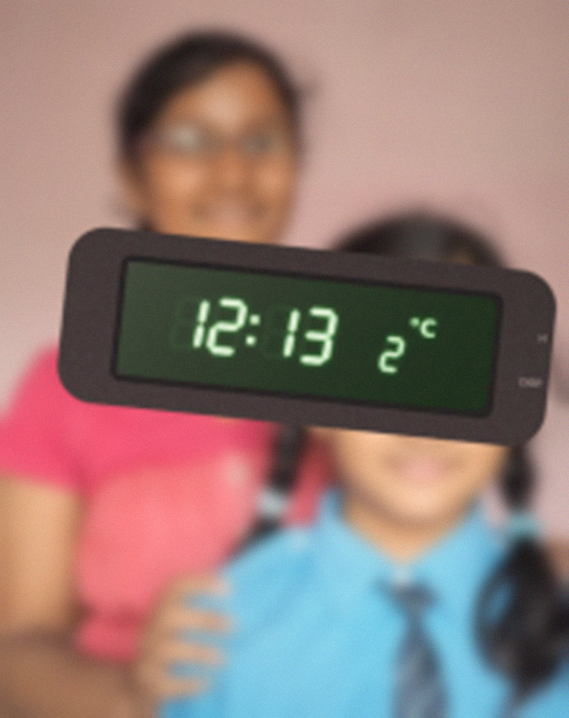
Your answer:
h=12 m=13
